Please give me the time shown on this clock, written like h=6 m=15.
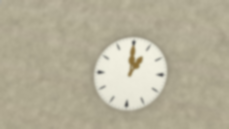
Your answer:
h=1 m=0
